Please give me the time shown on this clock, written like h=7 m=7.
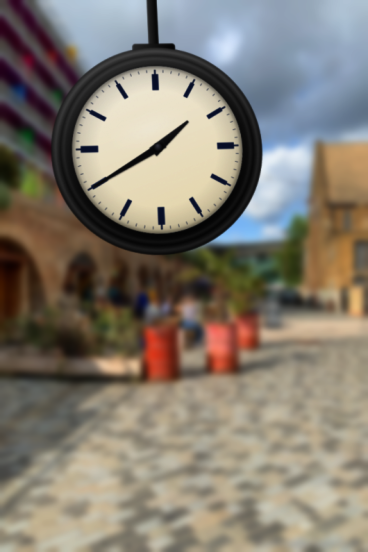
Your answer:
h=1 m=40
